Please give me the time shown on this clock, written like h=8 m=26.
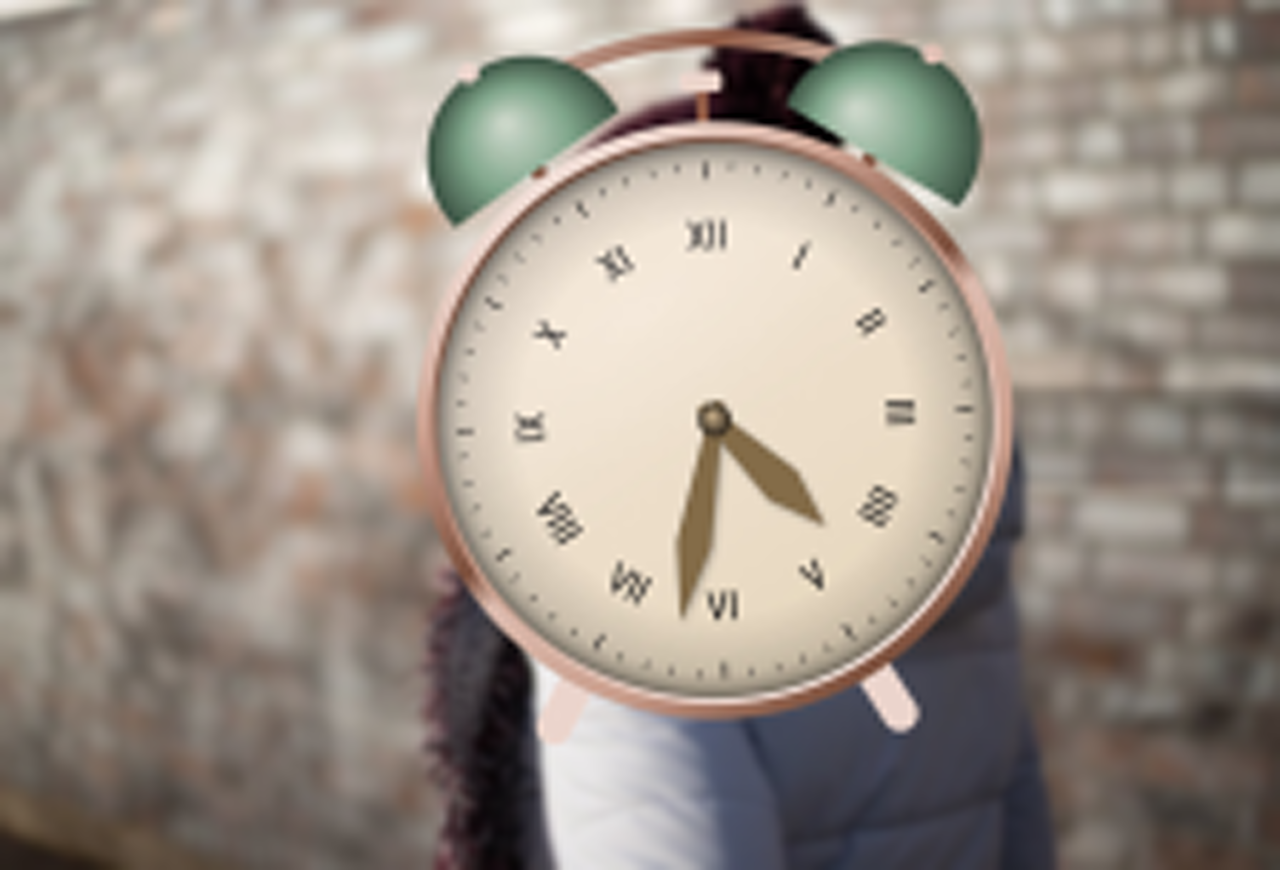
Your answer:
h=4 m=32
